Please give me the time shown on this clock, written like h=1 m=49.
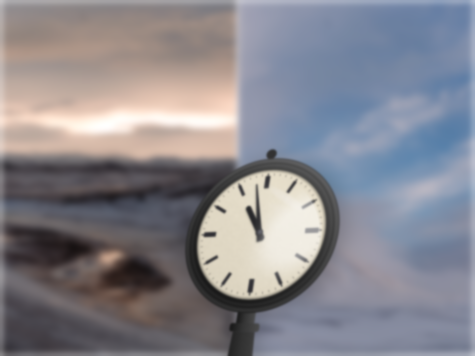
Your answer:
h=10 m=58
